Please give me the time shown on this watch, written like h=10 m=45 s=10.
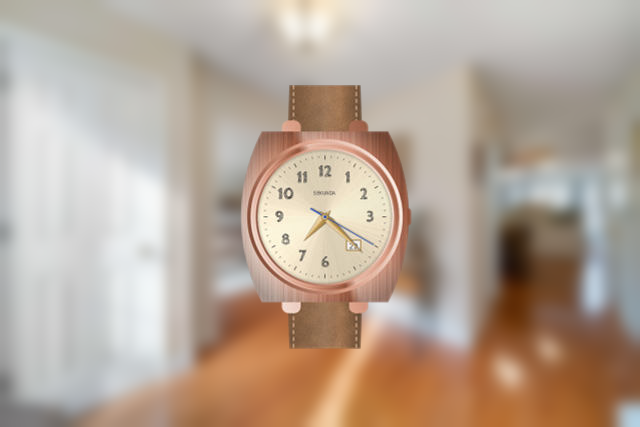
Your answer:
h=7 m=22 s=20
